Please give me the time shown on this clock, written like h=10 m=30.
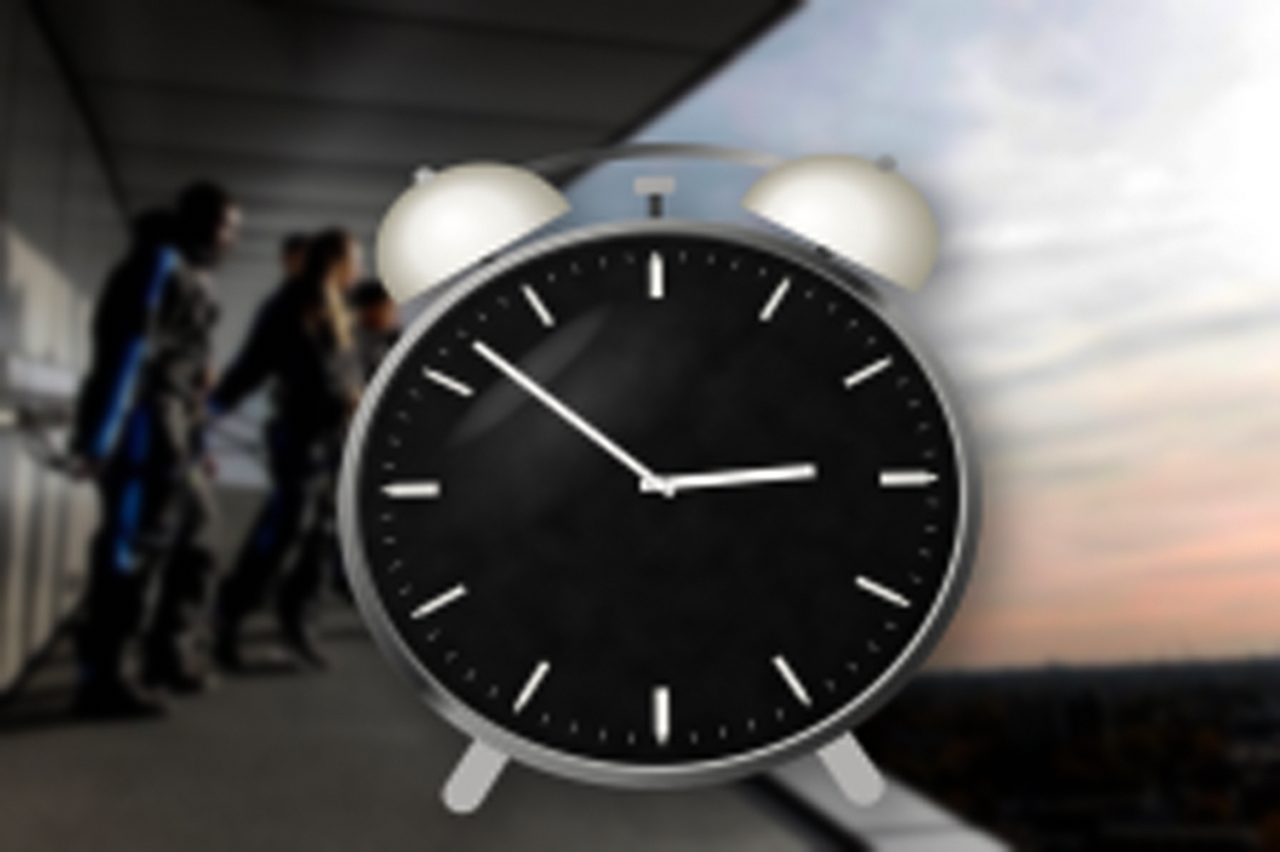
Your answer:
h=2 m=52
